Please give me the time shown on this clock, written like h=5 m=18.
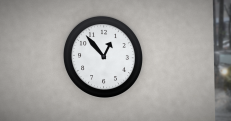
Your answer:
h=12 m=53
